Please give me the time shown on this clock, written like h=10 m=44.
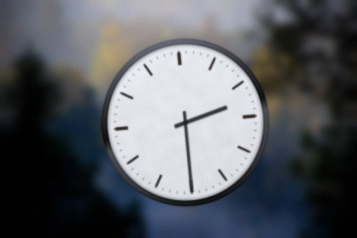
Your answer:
h=2 m=30
